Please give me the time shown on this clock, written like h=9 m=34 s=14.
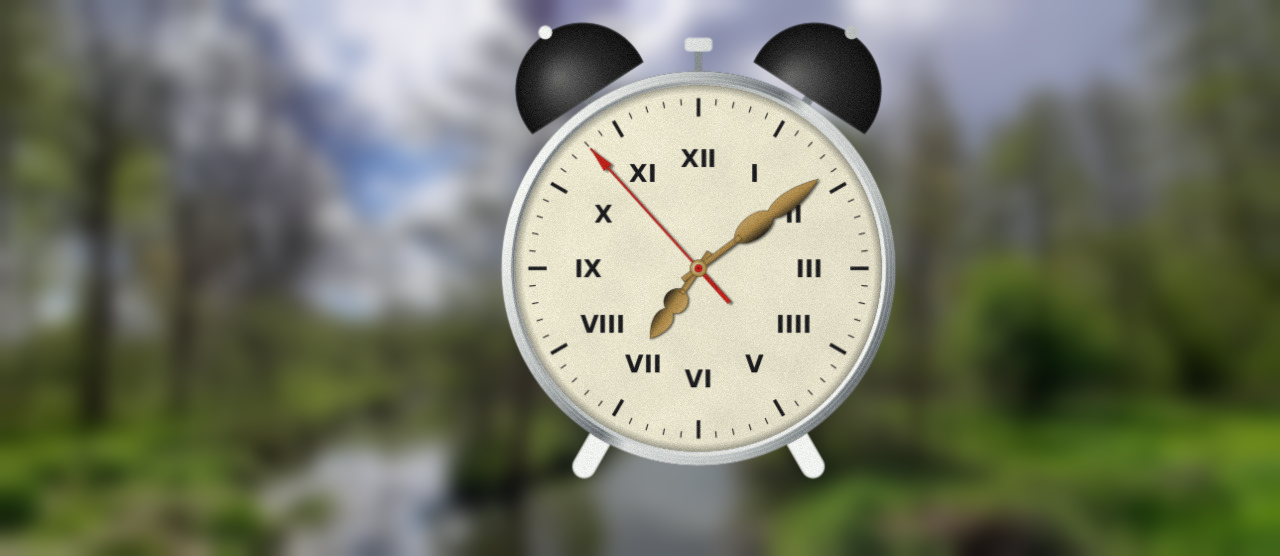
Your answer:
h=7 m=8 s=53
